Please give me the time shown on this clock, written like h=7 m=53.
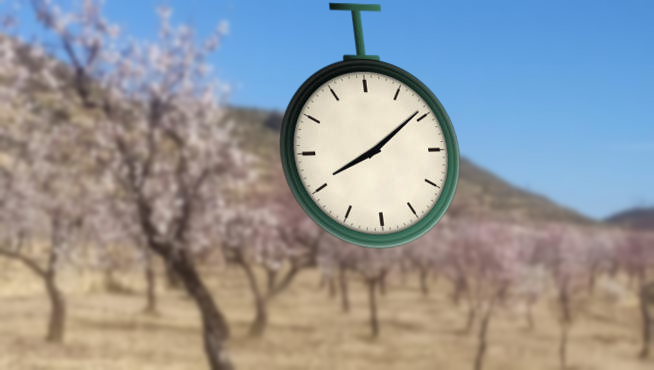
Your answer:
h=8 m=9
